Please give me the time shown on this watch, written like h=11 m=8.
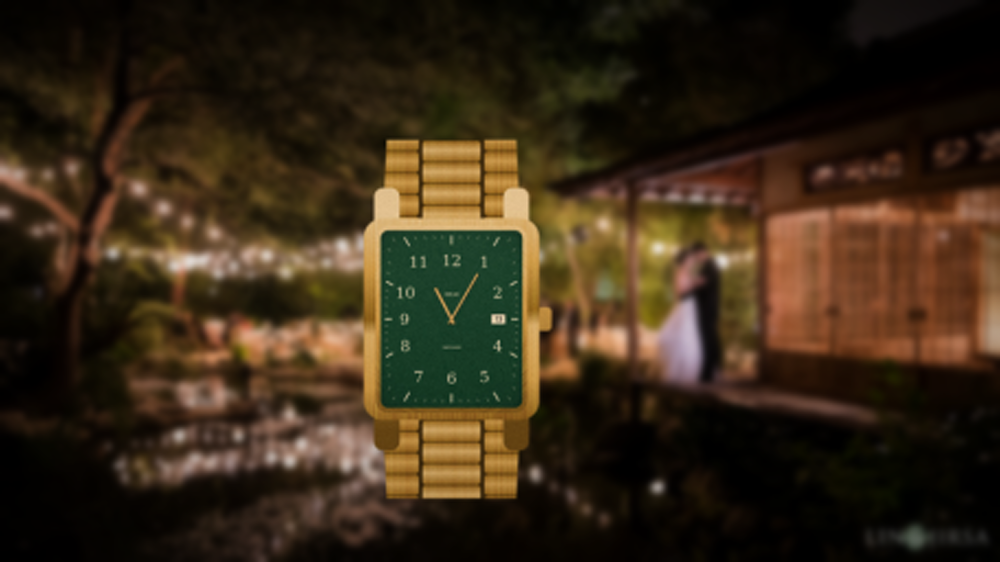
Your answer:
h=11 m=5
